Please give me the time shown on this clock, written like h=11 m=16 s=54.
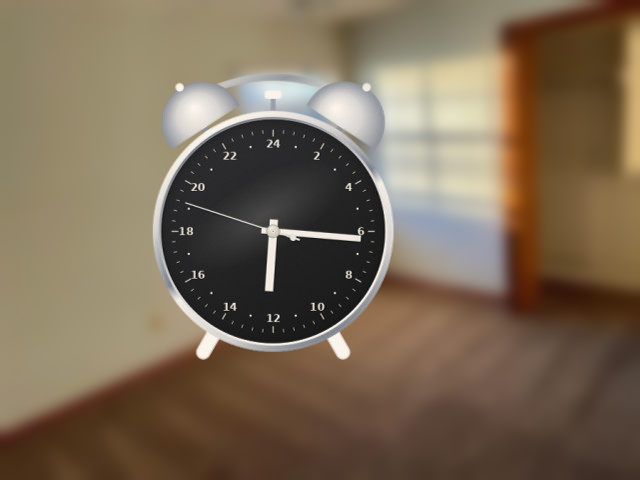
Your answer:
h=12 m=15 s=48
